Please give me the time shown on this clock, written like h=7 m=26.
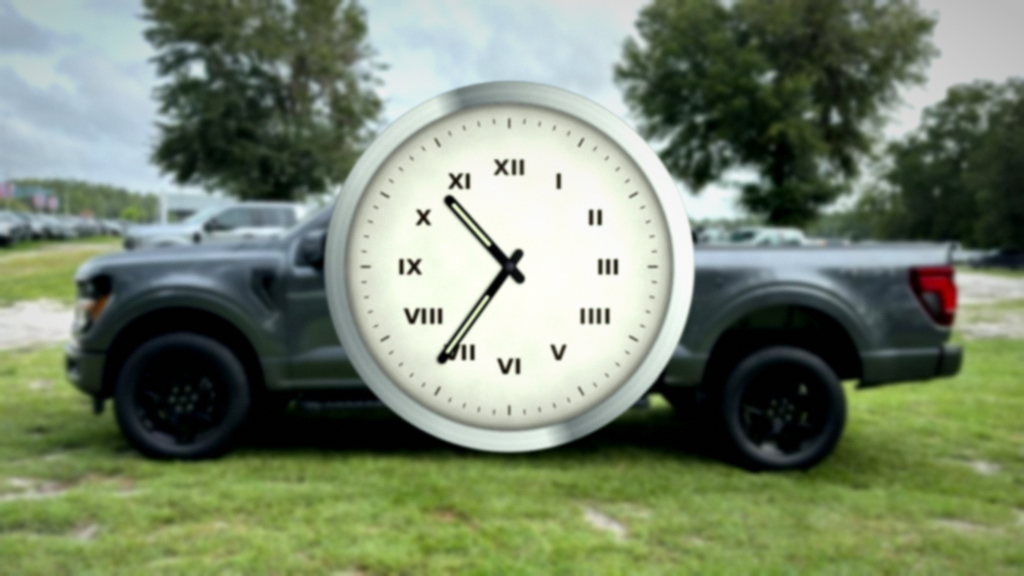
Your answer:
h=10 m=36
